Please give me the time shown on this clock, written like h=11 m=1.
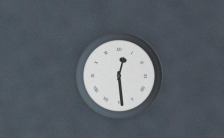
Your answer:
h=12 m=29
